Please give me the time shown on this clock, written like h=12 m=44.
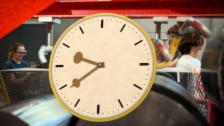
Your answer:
h=9 m=39
